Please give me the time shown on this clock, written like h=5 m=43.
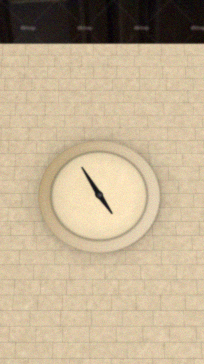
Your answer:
h=4 m=55
